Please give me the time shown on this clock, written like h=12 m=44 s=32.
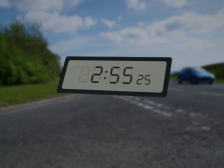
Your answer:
h=2 m=55 s=25
